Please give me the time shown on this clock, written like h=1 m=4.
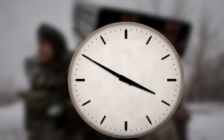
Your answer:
h=3 m=50
